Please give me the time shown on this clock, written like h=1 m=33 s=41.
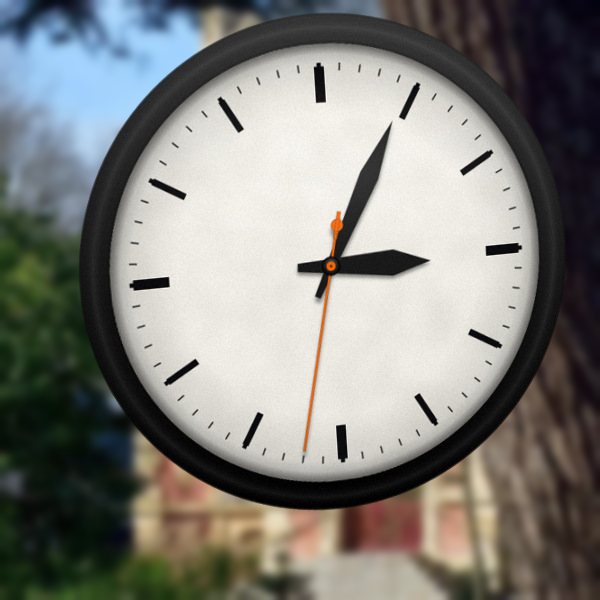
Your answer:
h=3 m=4 s=32
